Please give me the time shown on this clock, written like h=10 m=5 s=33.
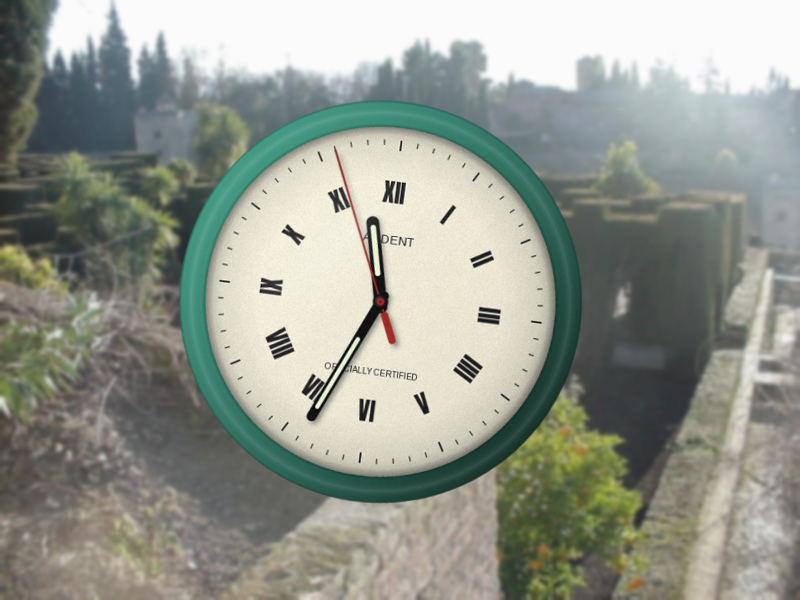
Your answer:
h=11 m=33 s=56
